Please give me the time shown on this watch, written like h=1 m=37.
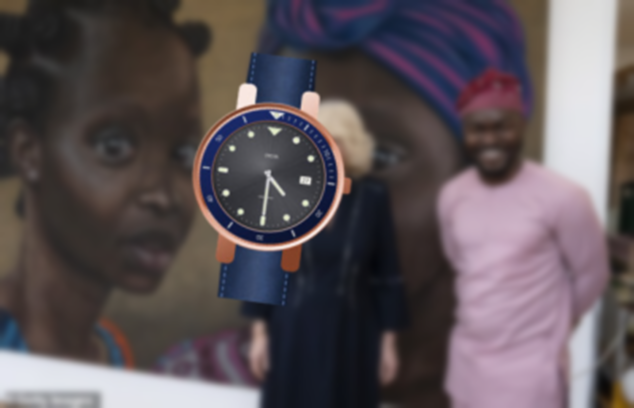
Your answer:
h=4 m=30
